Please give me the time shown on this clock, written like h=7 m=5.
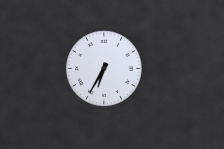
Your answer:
h=6 m=35
